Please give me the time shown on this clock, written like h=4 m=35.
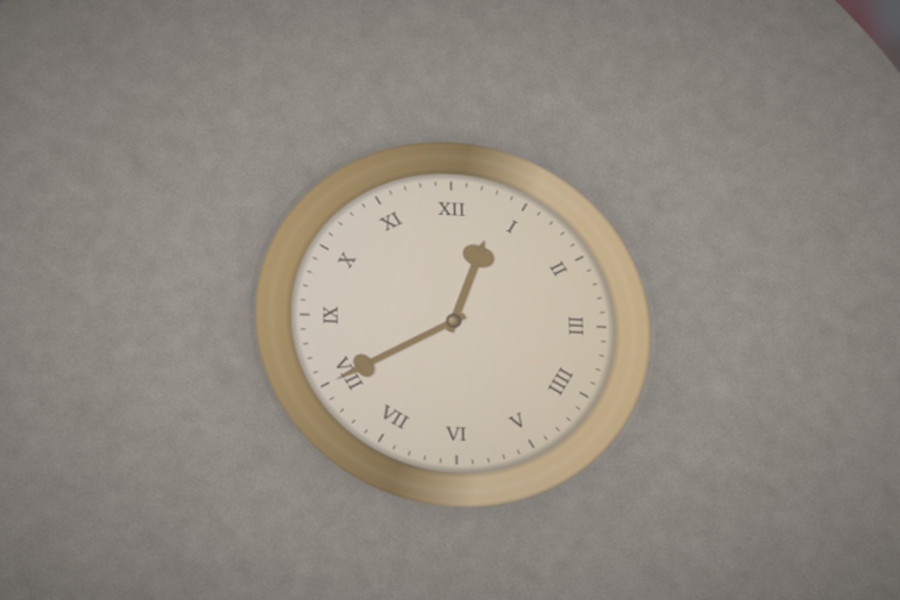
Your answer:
h=12 m=40
